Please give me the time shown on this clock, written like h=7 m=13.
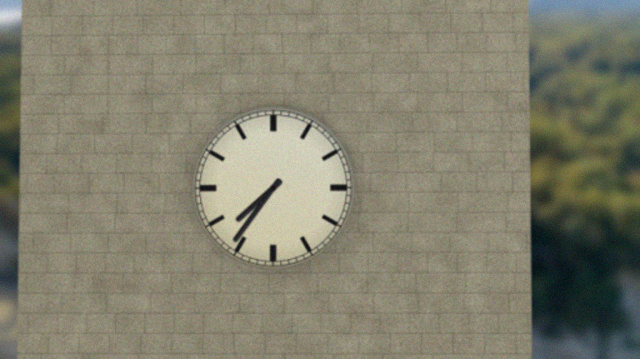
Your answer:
h=7 m=36
